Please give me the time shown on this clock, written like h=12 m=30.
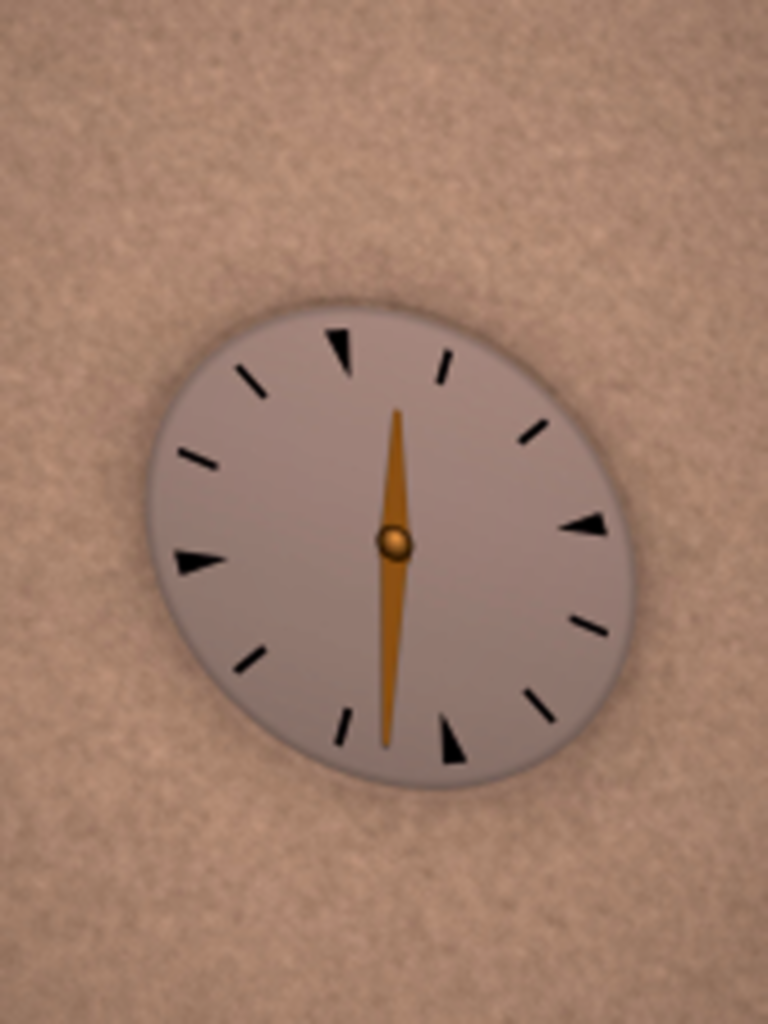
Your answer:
h=12 m=33
